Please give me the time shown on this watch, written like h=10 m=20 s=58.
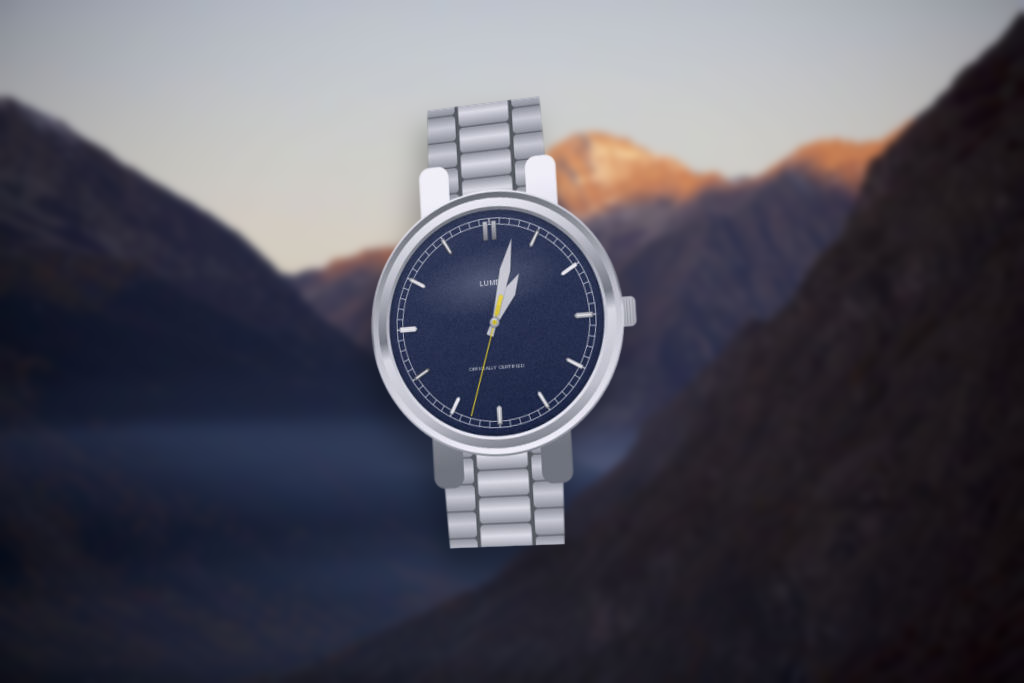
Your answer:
h=1 m=2 s=33
